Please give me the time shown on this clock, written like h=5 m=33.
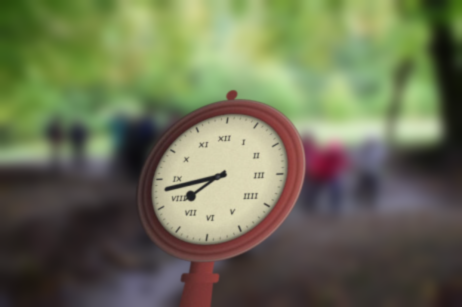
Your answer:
h=7 m=43
